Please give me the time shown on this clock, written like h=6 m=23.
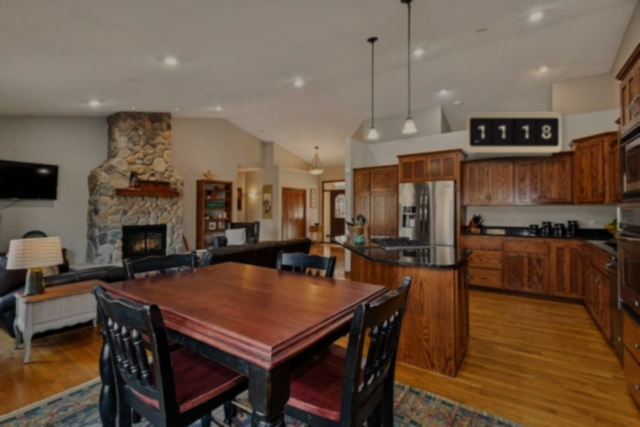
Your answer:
h=11 m=18
